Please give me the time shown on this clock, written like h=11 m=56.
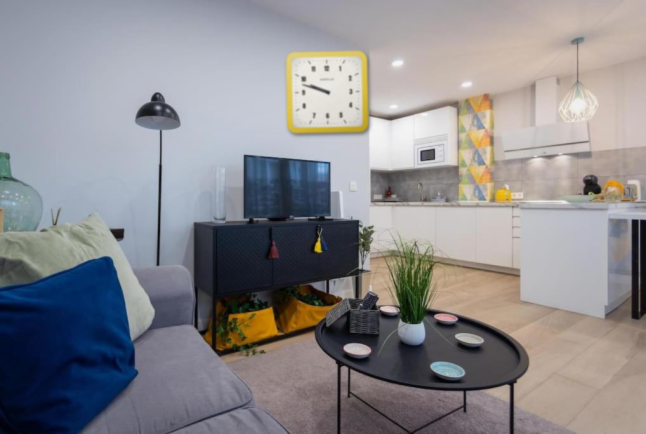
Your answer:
h=9 m=48
